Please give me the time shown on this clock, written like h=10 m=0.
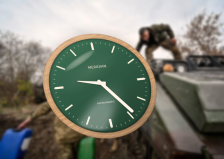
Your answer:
h=9 m=24
